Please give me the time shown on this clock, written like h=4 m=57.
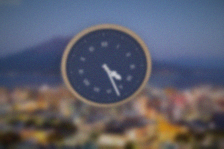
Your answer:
h=4 m=27
